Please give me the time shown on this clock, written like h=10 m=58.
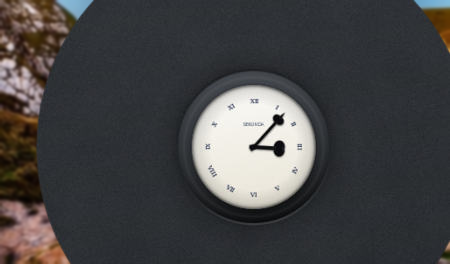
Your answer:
h=3 m=7
